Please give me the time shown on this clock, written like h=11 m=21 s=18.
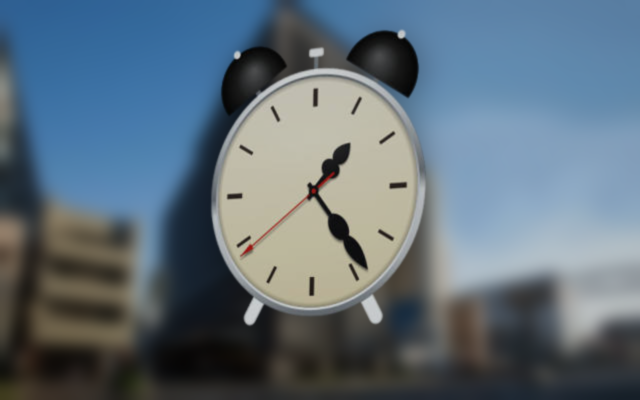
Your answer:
h=1 m=23 s=39
